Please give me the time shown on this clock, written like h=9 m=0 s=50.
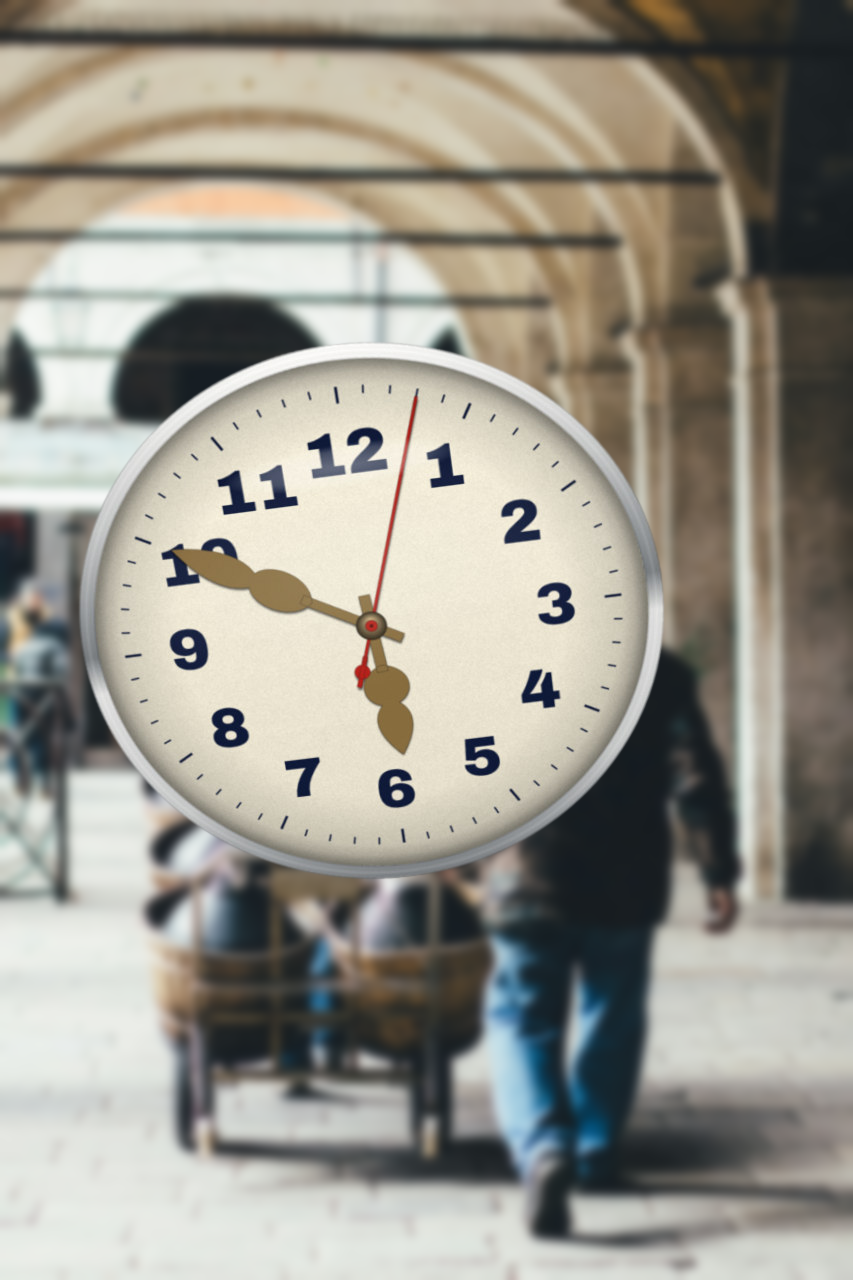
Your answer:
h=5 m=50 s=3
